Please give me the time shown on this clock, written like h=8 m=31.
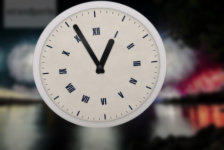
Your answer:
h=12 m=56
